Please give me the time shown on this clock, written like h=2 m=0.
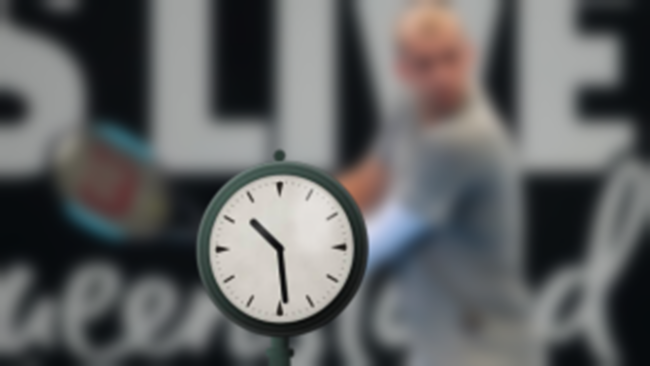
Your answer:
h=10 m=29
